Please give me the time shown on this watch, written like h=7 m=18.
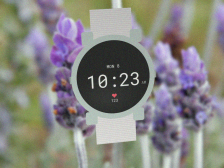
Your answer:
h=10 m=23
